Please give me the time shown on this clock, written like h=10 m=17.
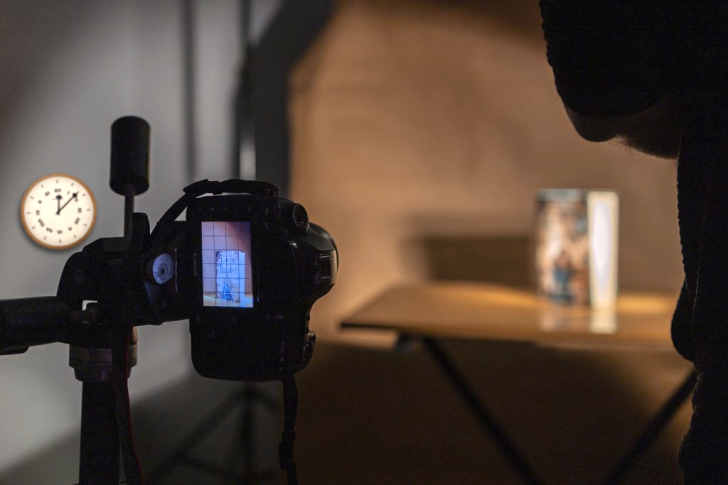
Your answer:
h=12 m=8
